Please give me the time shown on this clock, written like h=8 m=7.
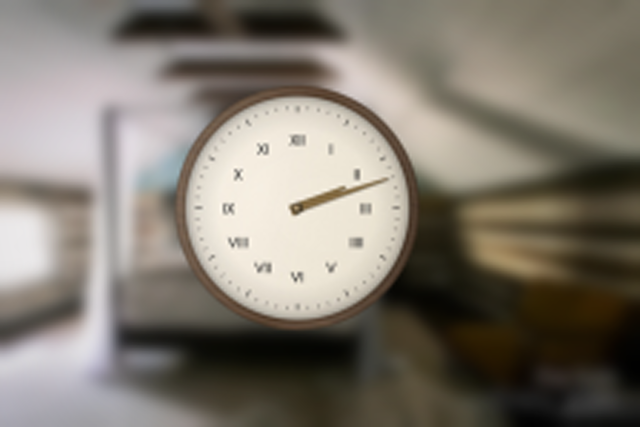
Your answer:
h=2 m=12
